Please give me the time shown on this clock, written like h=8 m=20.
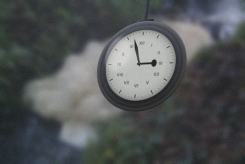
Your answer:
h=2 m=57
